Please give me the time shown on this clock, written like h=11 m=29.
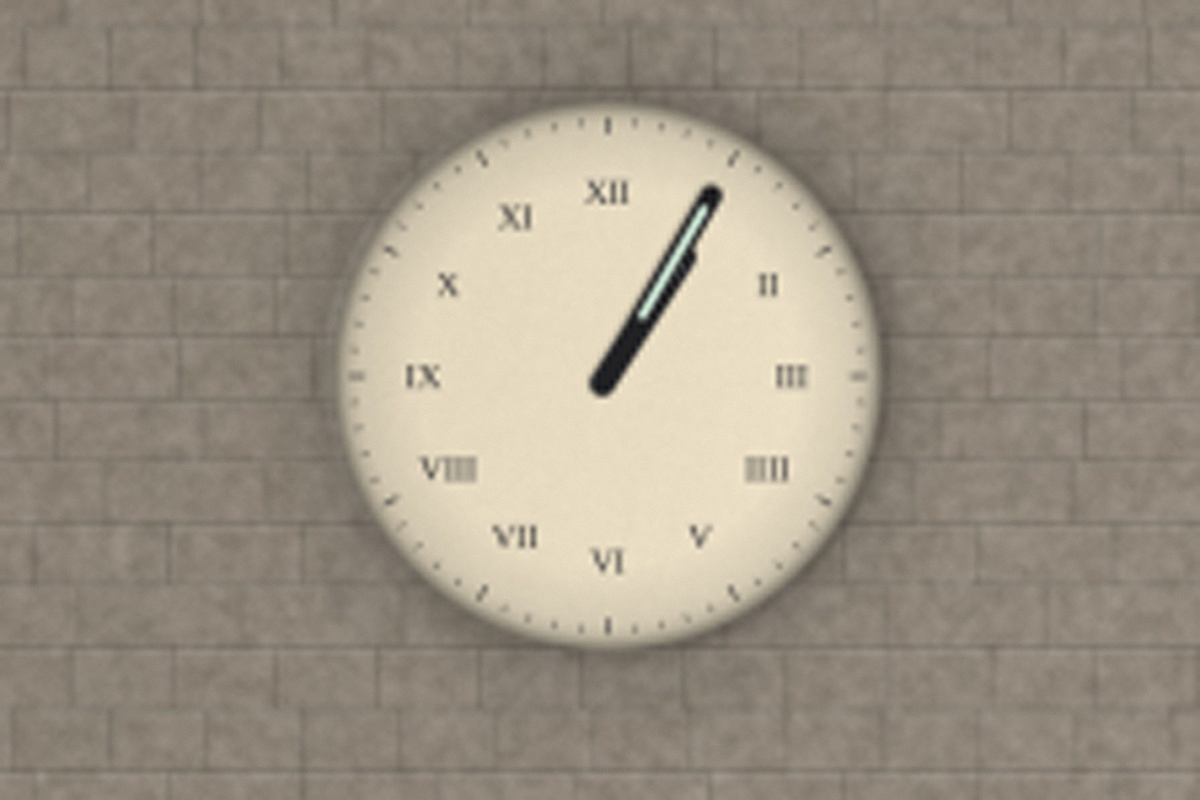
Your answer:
h=1 m=5
